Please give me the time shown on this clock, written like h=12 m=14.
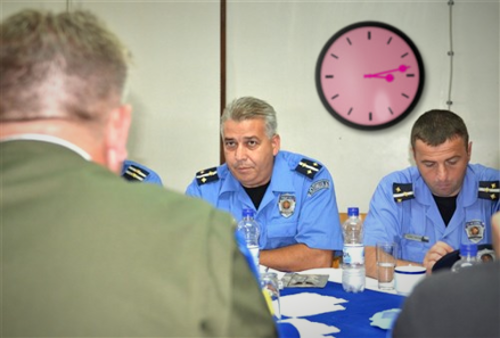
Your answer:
h=3 m=13
